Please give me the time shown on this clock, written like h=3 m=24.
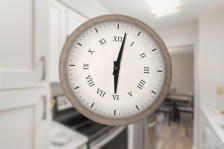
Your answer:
h=6 m=2
